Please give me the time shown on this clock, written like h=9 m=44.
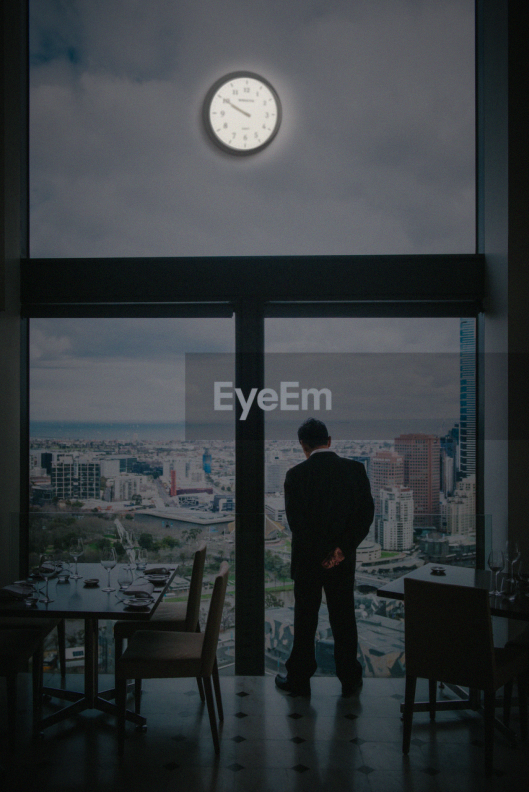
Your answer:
h=9 m=50
